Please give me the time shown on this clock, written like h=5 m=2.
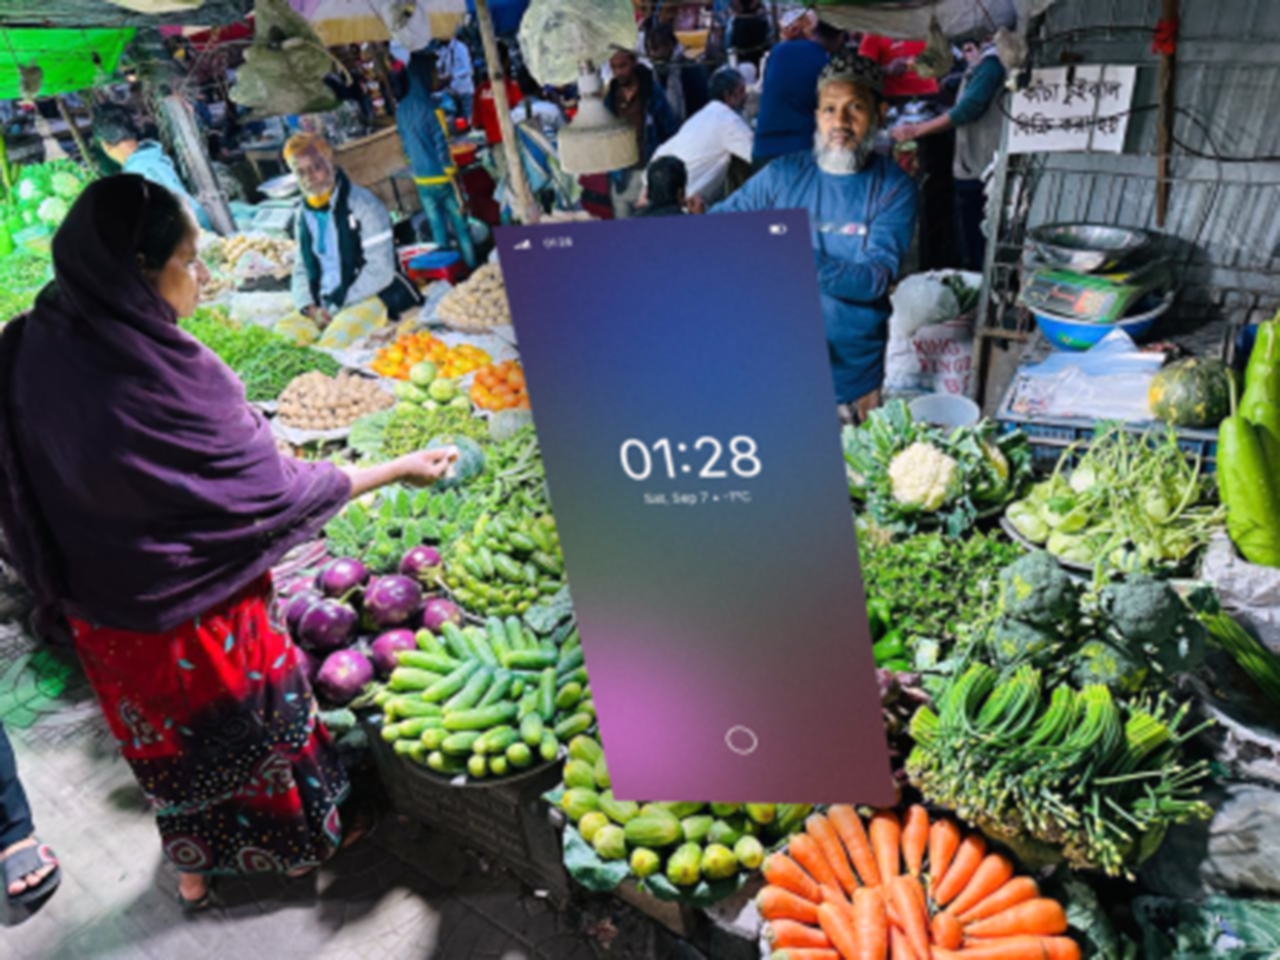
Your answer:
h=1 m=28
